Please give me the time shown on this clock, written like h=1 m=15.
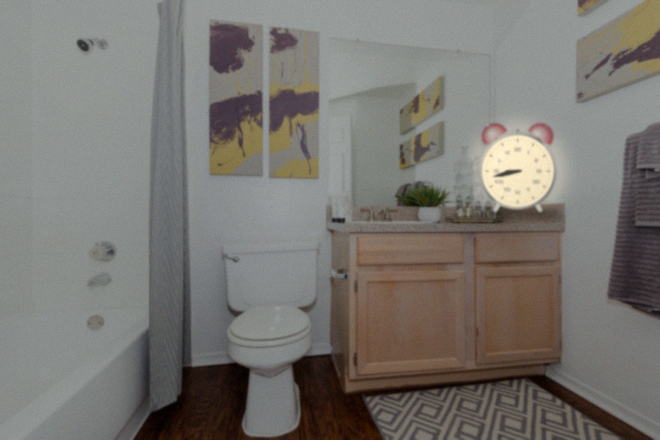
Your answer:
h=8 m=43
